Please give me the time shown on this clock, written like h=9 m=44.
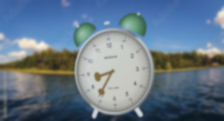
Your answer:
h=8 m=36
